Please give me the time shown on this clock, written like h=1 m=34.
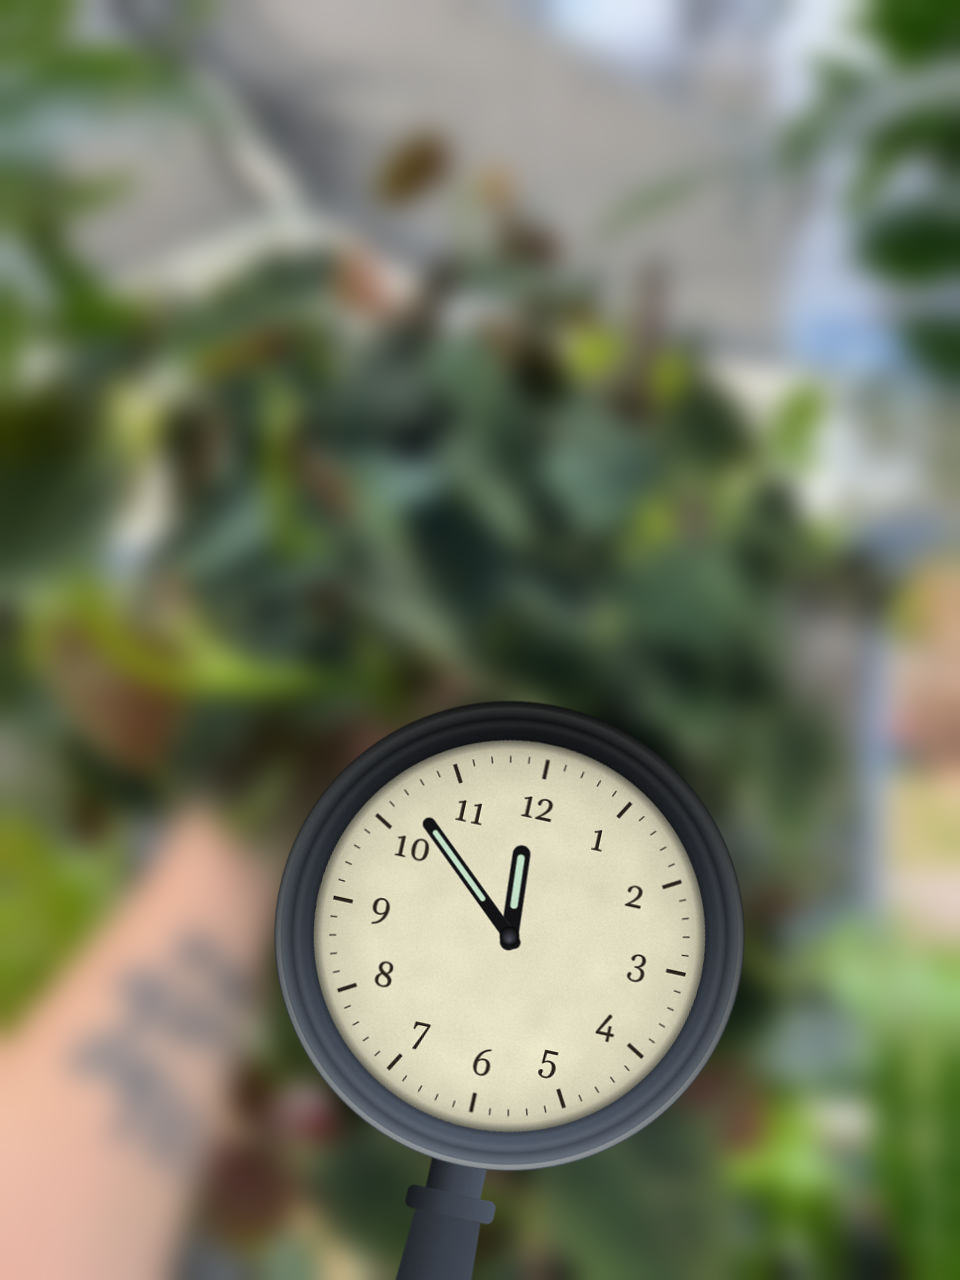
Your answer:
h=11 m=52
